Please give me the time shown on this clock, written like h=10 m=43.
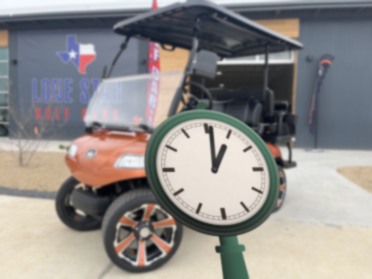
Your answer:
h=1 m=1
